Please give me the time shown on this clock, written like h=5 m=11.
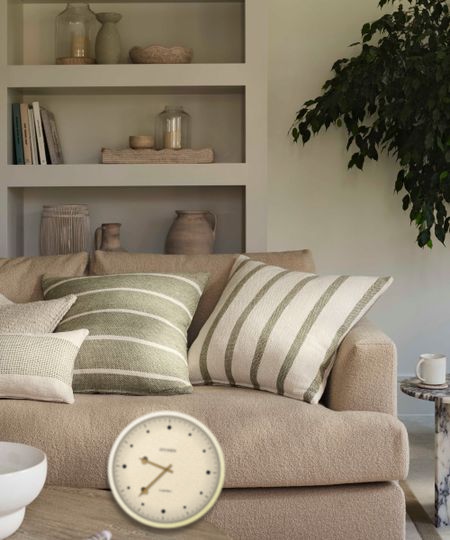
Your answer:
h=9 m=37
